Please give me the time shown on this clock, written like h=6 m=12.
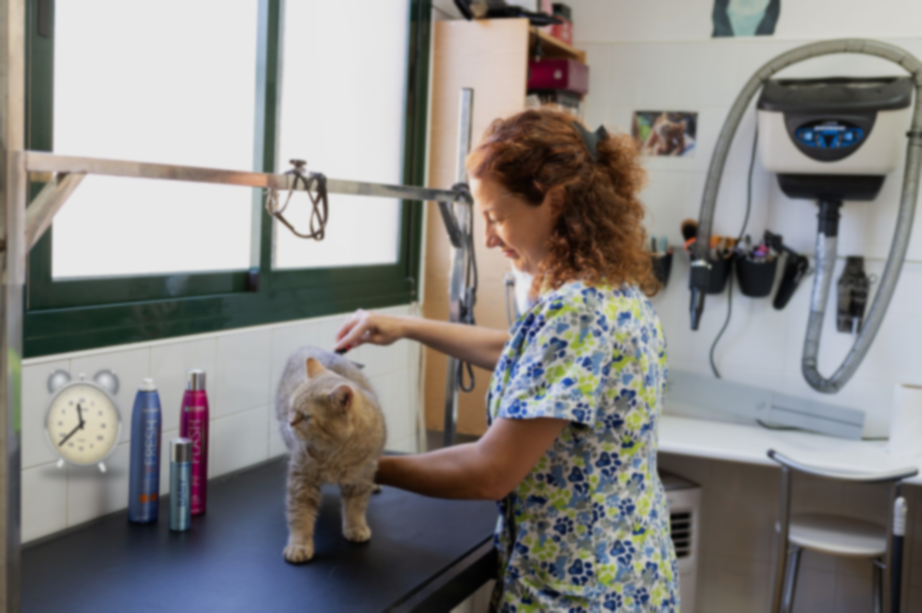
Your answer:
h=11 m=38
